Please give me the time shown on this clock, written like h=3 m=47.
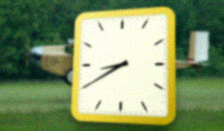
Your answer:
h=8 m=40
